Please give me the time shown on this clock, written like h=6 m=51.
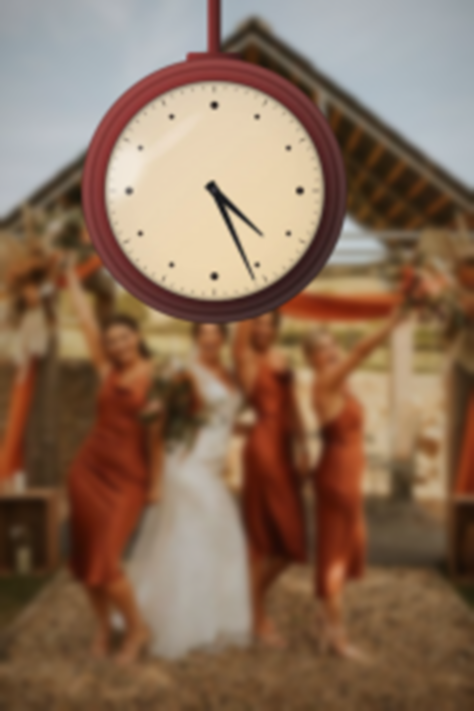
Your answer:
h=4 m=26
